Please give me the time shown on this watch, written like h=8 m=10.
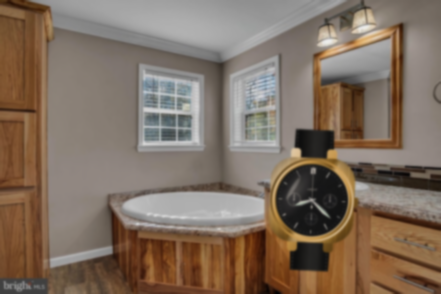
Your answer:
h=8 m=22
